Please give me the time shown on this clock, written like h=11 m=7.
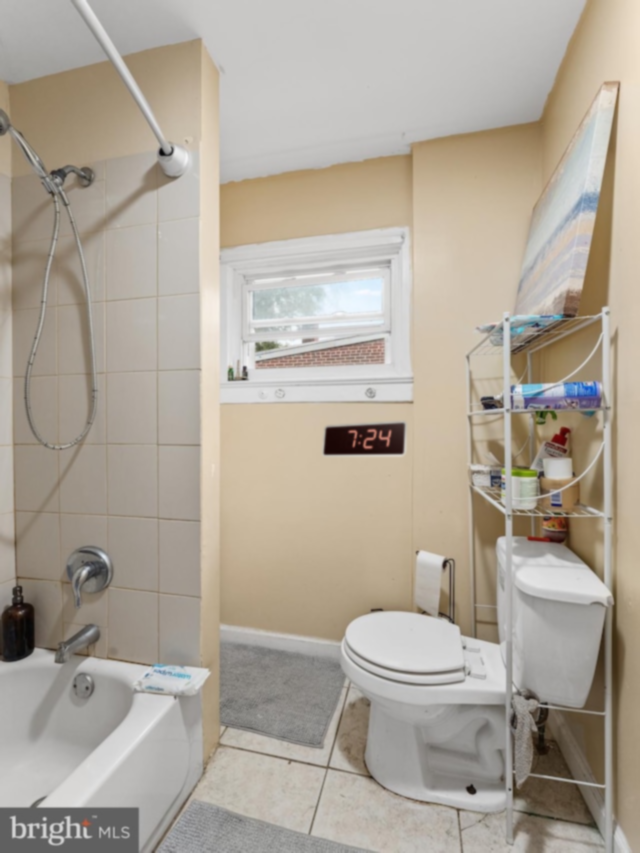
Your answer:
h=7 m=24
